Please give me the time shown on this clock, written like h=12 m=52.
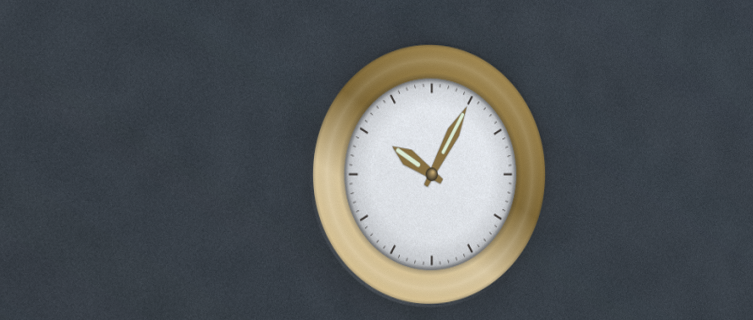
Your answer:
h=10 m=5
